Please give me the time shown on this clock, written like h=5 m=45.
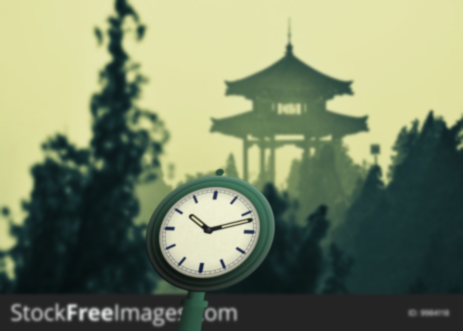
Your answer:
h=10 m=12
